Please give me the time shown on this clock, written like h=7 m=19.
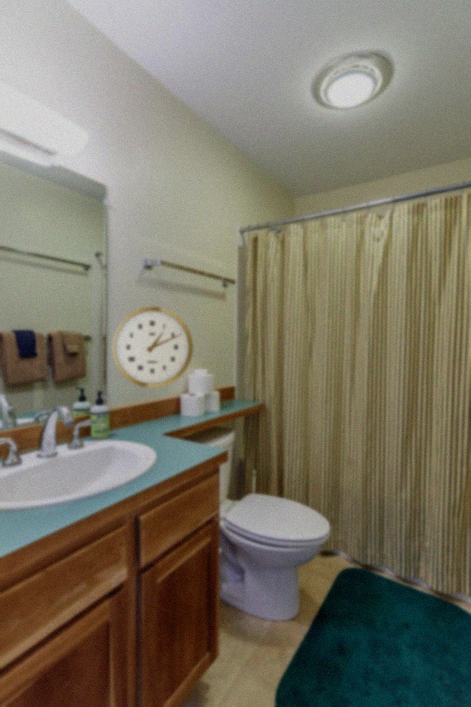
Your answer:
h=1 m=11
